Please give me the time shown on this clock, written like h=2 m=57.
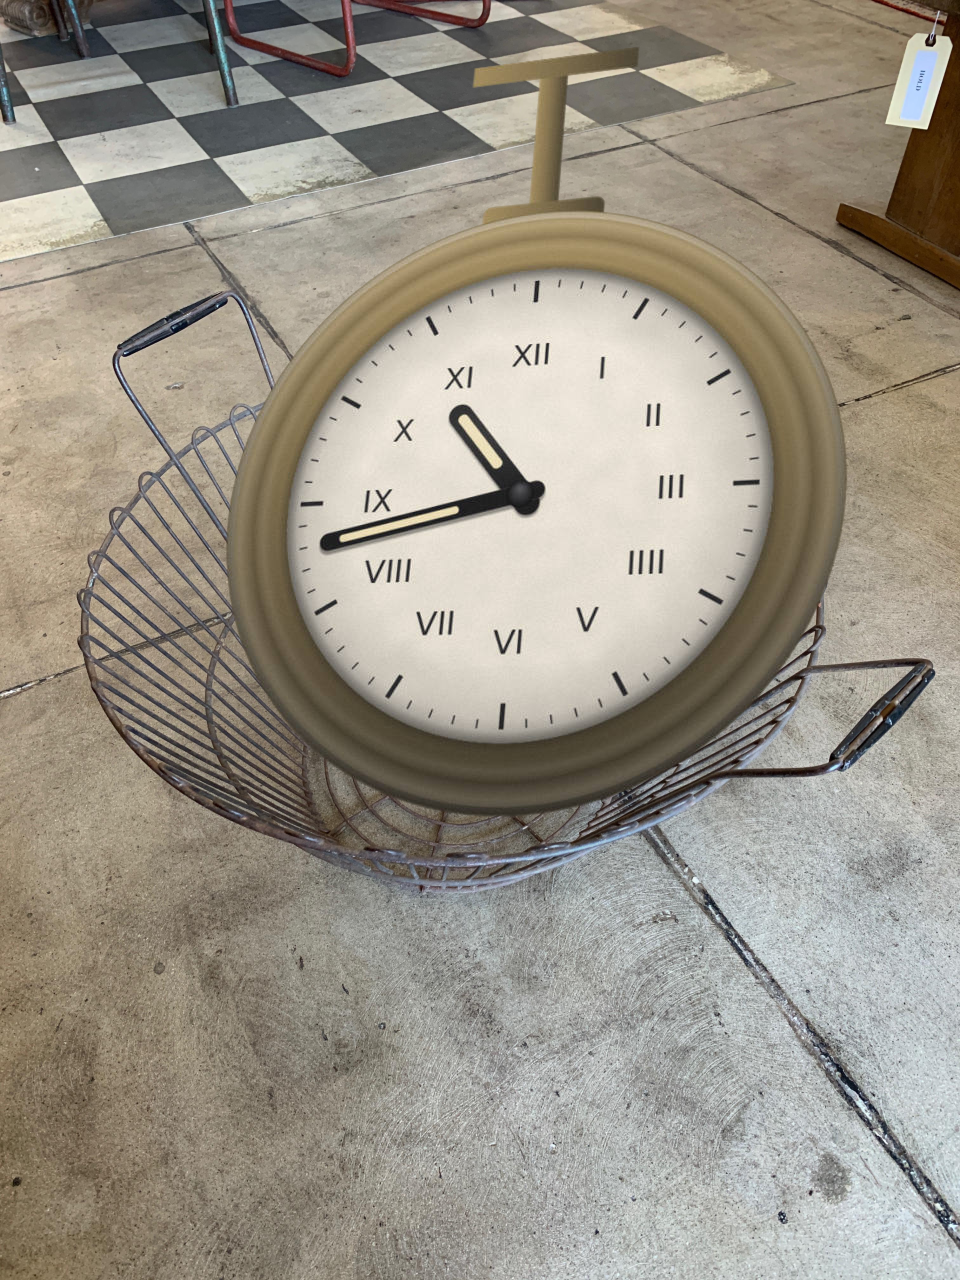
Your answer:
h=10 m=43
